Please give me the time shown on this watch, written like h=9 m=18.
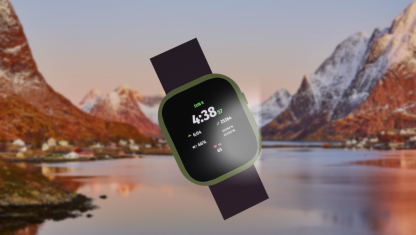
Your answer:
h=4 m=38
